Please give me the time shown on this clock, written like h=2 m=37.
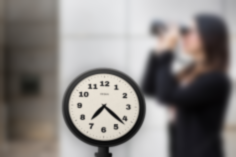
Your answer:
h=7 m=22
